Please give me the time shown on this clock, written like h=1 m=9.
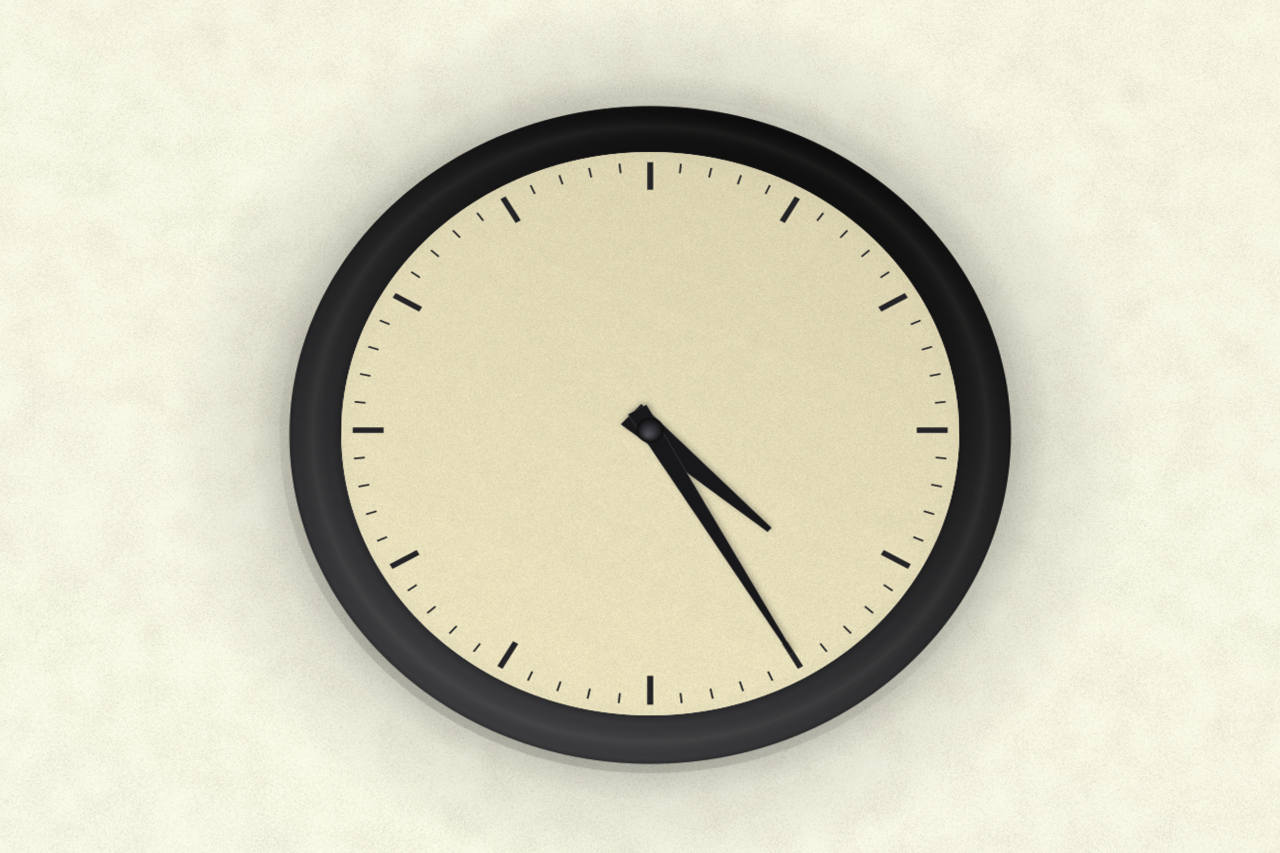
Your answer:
h=4 m=25
